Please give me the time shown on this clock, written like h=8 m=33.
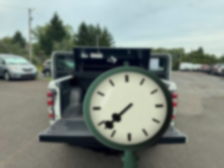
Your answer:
h=7 m=38
